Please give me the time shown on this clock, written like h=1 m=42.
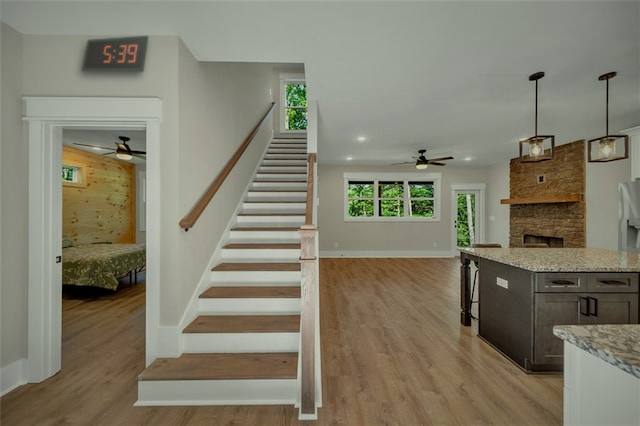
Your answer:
h=5 m=39
